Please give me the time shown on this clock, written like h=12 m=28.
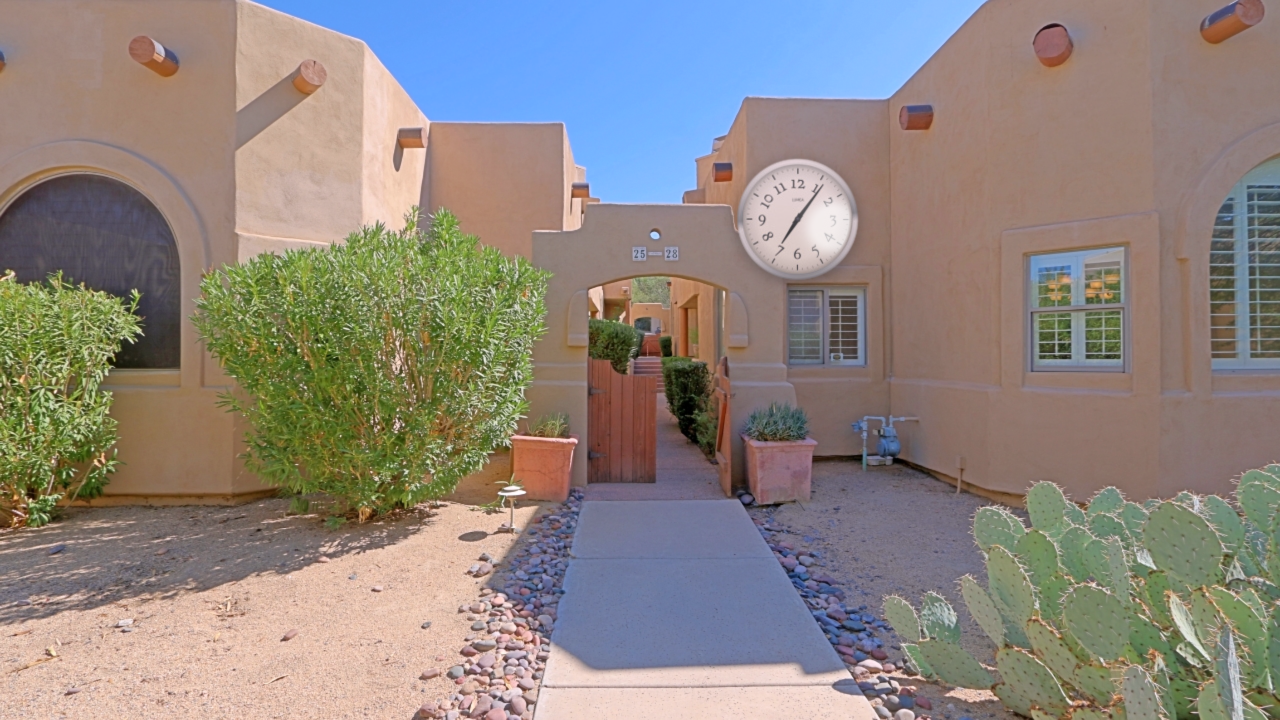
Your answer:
h=7 m=6
